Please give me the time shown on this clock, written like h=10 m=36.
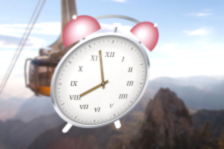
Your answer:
h=7 m=57
